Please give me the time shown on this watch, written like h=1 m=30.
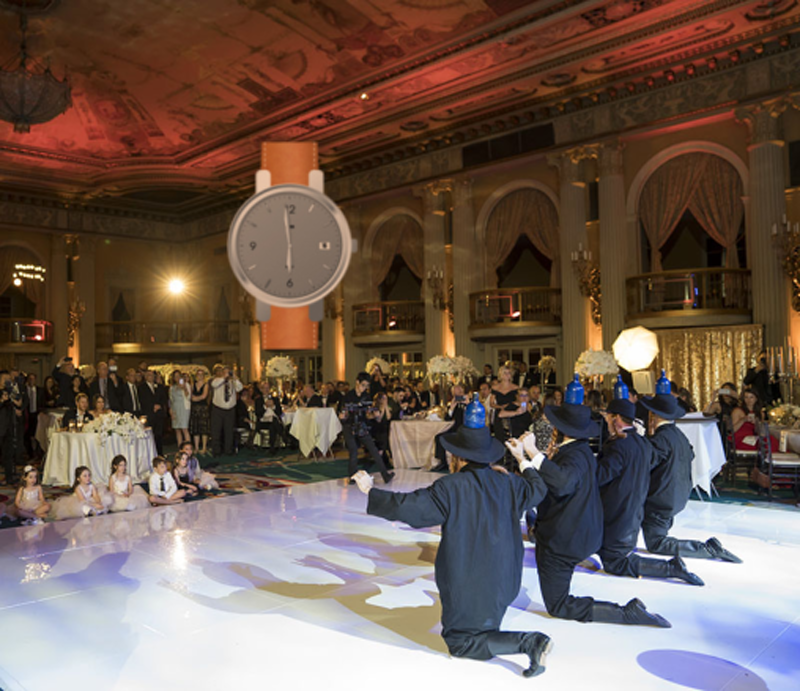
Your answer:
h=5 m=59
